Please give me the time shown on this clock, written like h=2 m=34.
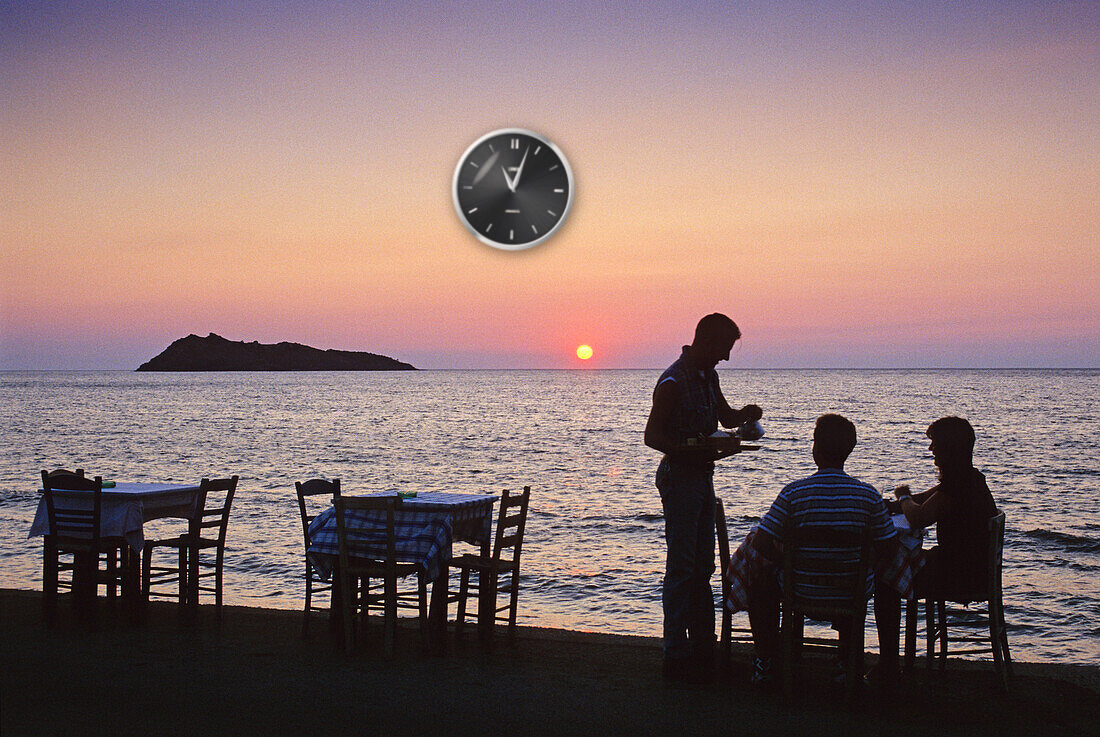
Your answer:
h=11 m=3
